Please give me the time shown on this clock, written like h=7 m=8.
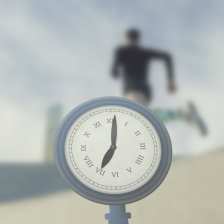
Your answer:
h=7 m=1
